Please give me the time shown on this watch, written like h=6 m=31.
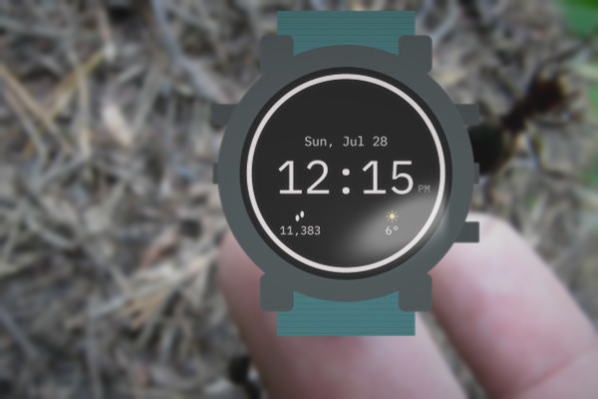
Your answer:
h=12 m=15
